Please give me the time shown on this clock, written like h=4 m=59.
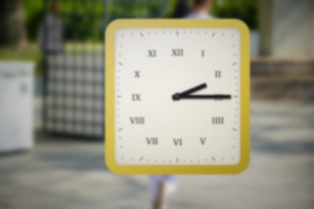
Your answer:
h=2 m=15
